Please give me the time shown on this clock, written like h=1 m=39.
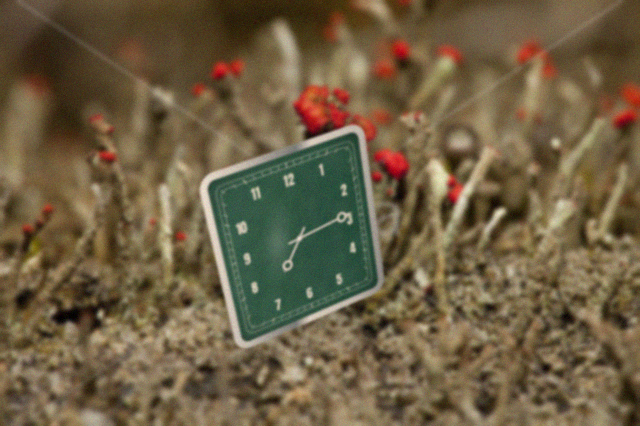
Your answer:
h=7 m=14
